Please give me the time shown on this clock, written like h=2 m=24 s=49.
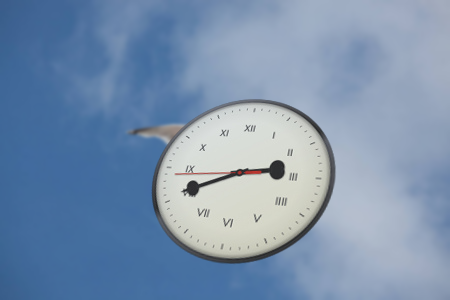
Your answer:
h=2 m=40 s=44
